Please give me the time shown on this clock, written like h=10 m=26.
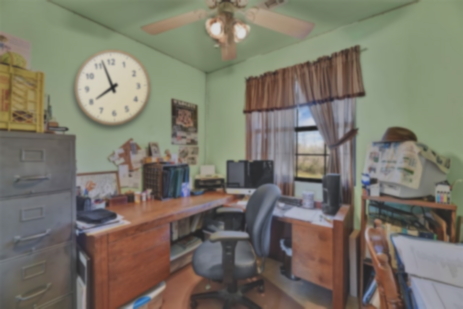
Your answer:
h=7 m=57
